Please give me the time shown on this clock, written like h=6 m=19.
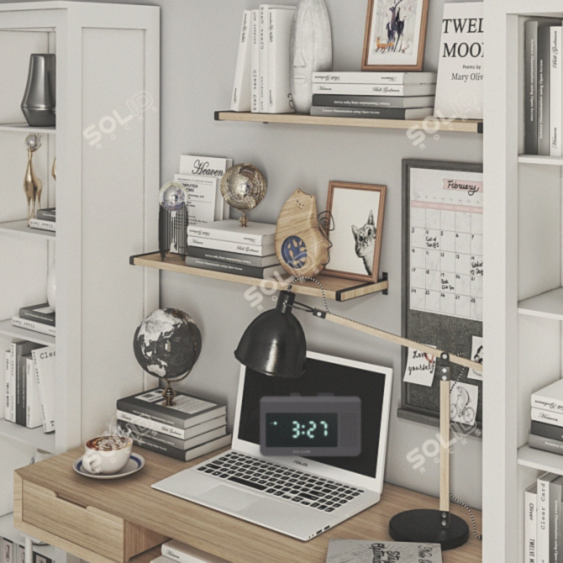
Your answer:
h=3 m=27
